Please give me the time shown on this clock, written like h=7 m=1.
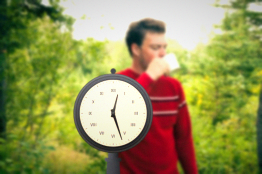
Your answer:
h=12 m=27
